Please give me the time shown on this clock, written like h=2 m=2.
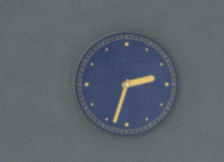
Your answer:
h=2 m=33
